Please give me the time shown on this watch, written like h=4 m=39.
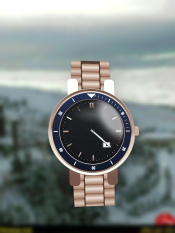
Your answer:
h=4 m=22
